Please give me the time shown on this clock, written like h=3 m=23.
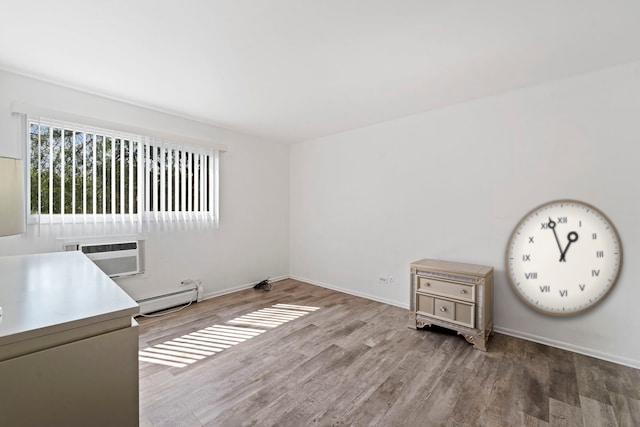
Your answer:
h=12 m=57
